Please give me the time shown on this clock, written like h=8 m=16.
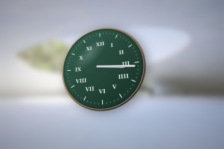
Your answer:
h=3 m=16
